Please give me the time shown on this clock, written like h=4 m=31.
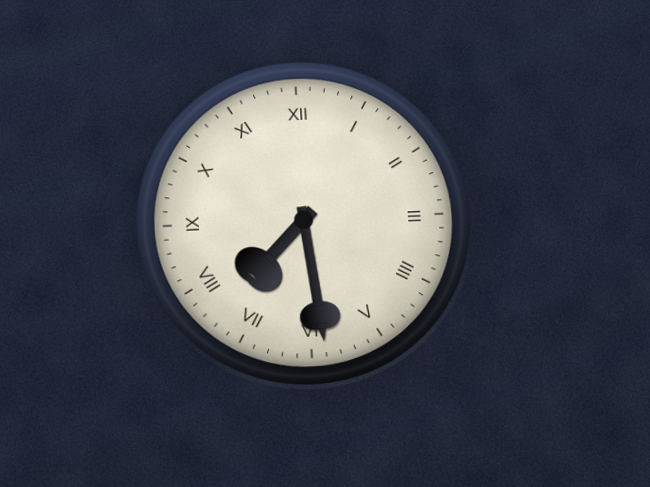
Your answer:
h=7 m=29
